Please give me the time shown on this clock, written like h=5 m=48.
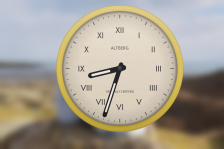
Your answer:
h=8 m=33
